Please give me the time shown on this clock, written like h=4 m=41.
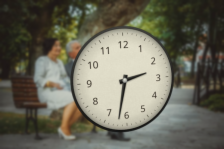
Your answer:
h=2 m=32
